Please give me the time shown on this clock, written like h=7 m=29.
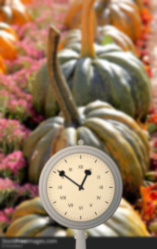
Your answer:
h=12 m=51
